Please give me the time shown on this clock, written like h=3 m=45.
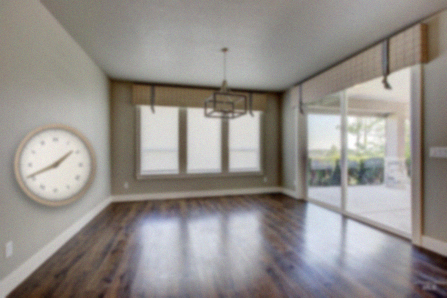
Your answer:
h=1 m=41
